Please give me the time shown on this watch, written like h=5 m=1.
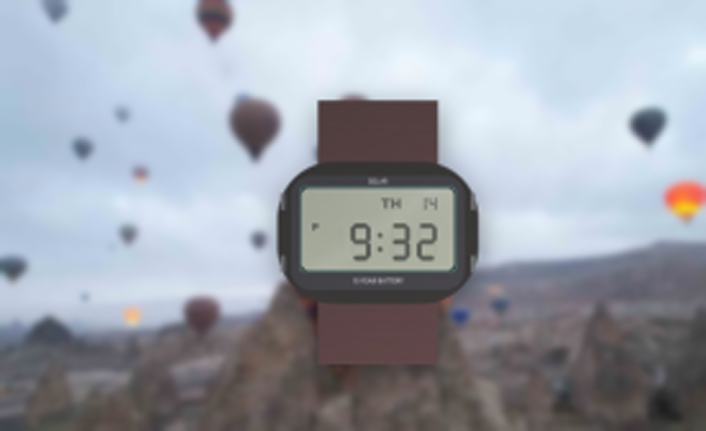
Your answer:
h=9 m=32
